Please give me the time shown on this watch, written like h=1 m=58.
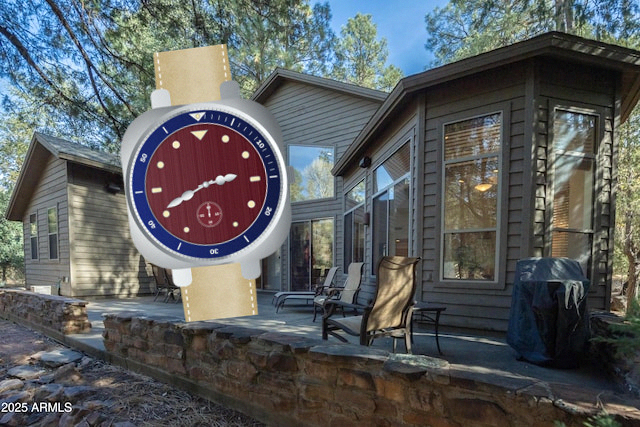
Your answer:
h=2 m=41
